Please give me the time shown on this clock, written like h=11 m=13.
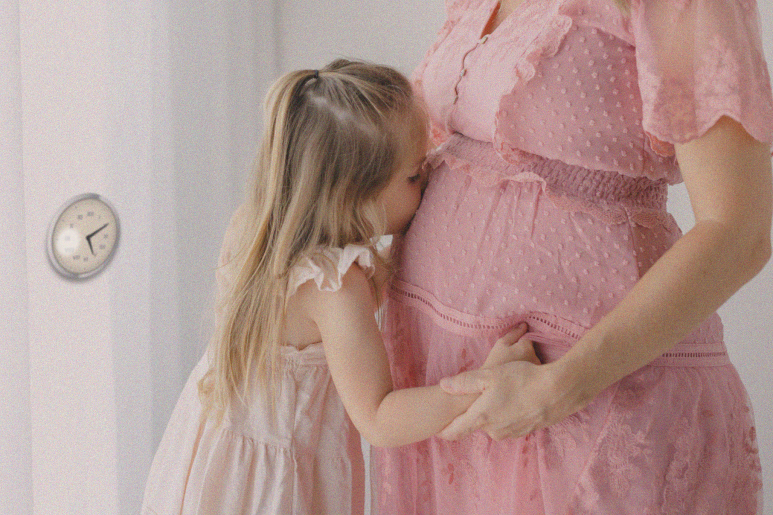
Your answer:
h=5 m=10
